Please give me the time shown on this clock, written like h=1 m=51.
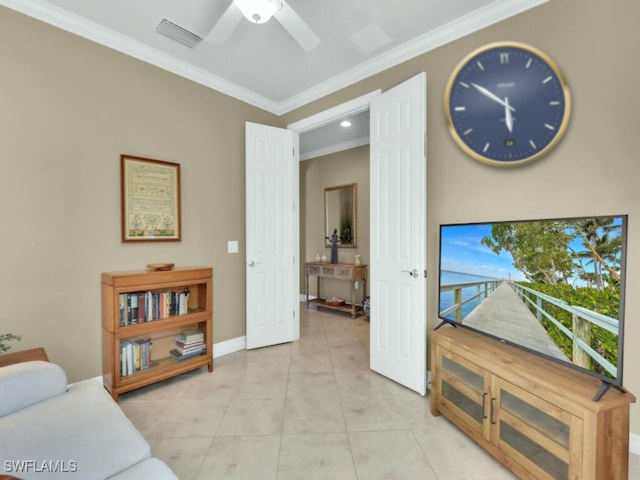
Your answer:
h=5 m=51
